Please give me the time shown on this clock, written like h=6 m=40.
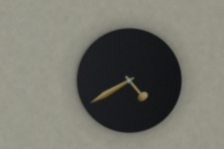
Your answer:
h=4 m=40
